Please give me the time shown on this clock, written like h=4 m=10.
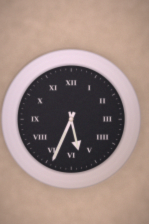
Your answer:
h=5 m=34
